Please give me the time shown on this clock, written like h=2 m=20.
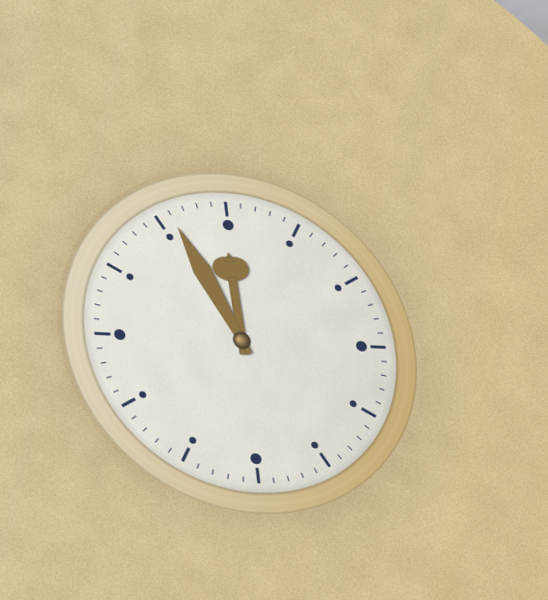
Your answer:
h=11 m=56
